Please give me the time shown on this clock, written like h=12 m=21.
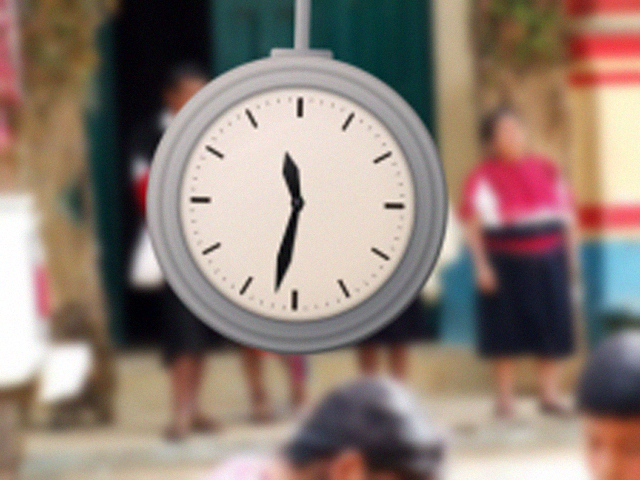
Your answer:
h=11 m=32
